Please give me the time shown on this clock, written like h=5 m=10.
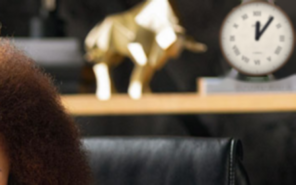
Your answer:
h=12 m=6
